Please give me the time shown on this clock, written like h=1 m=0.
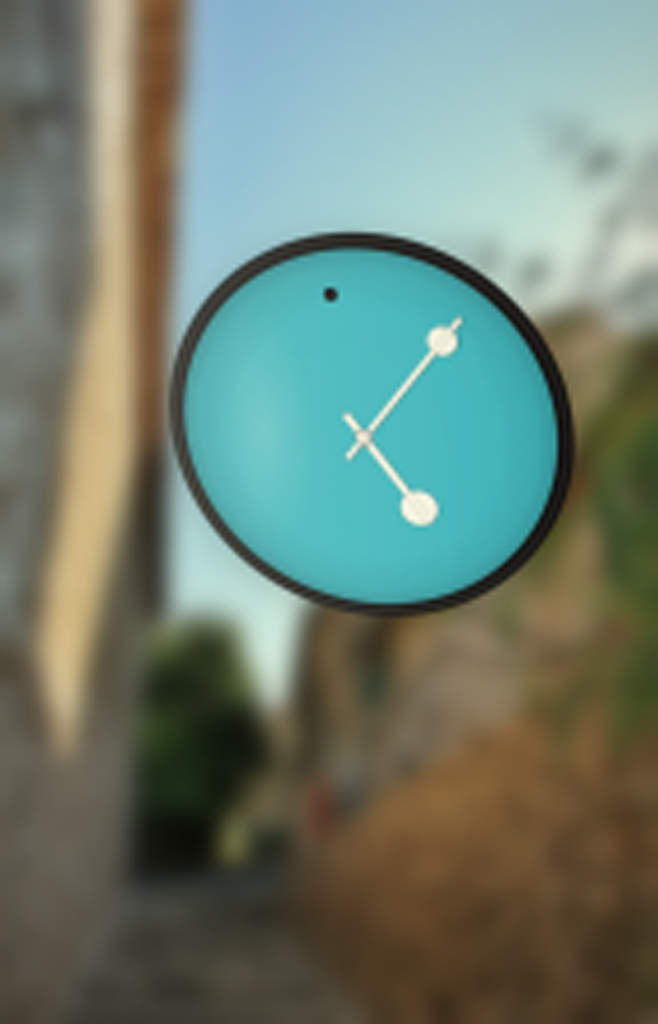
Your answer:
h=5 m=8
